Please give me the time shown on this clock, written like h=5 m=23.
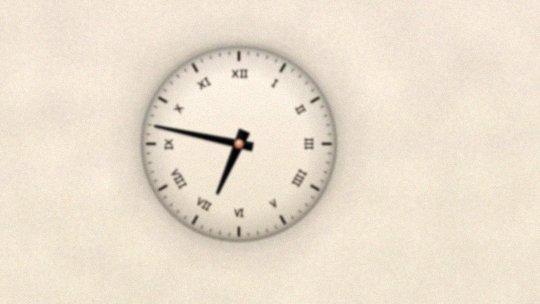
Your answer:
h=6 m=47
